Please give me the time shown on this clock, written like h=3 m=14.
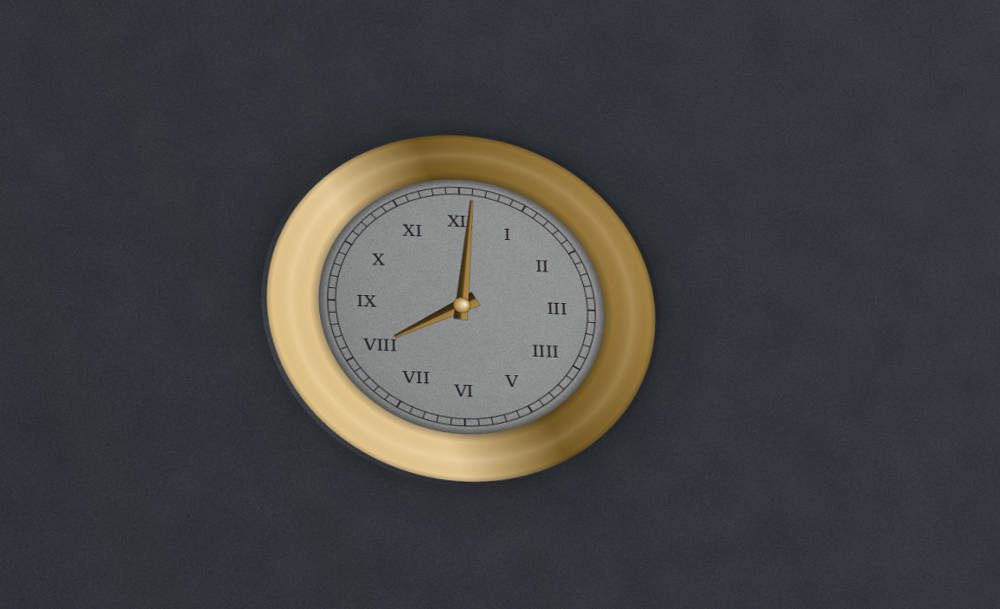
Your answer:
h=8 m=1
